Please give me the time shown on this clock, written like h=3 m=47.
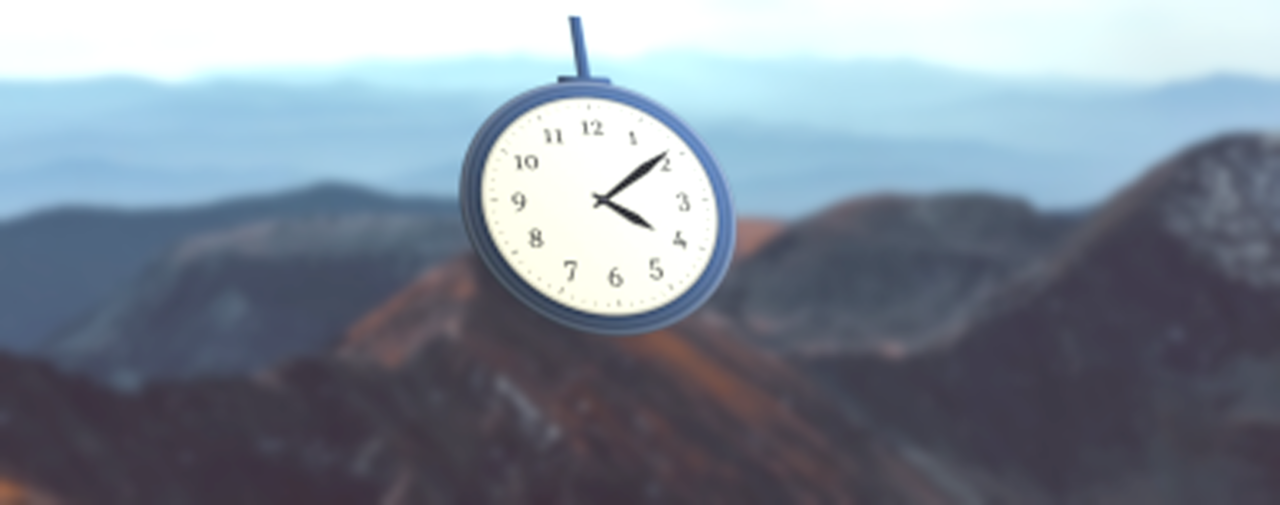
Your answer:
h=4 m=9
